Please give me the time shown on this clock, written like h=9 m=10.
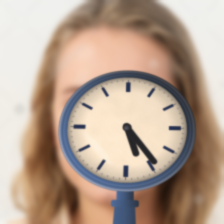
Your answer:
h=5 m=24
